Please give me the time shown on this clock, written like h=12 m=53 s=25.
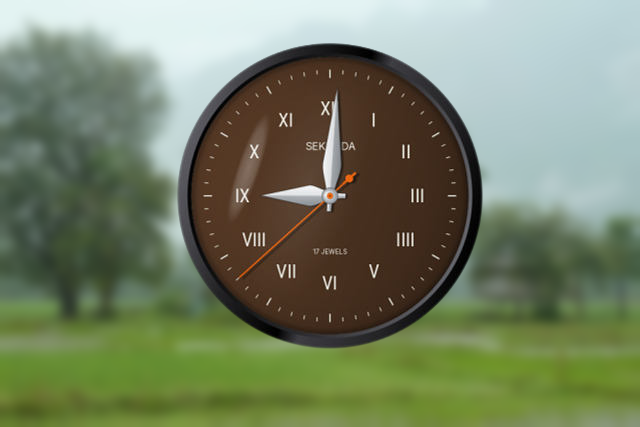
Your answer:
h=9 m=0 s=38
